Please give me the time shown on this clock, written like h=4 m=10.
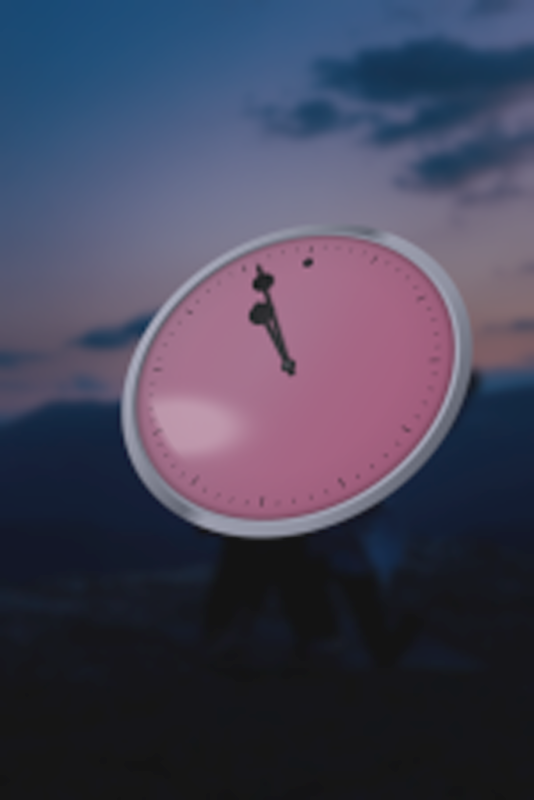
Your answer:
h=10 m=56
